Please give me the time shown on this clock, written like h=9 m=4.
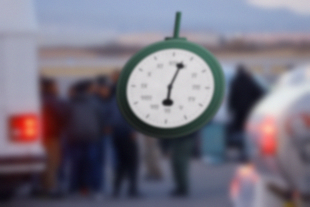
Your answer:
h=6 m=3
